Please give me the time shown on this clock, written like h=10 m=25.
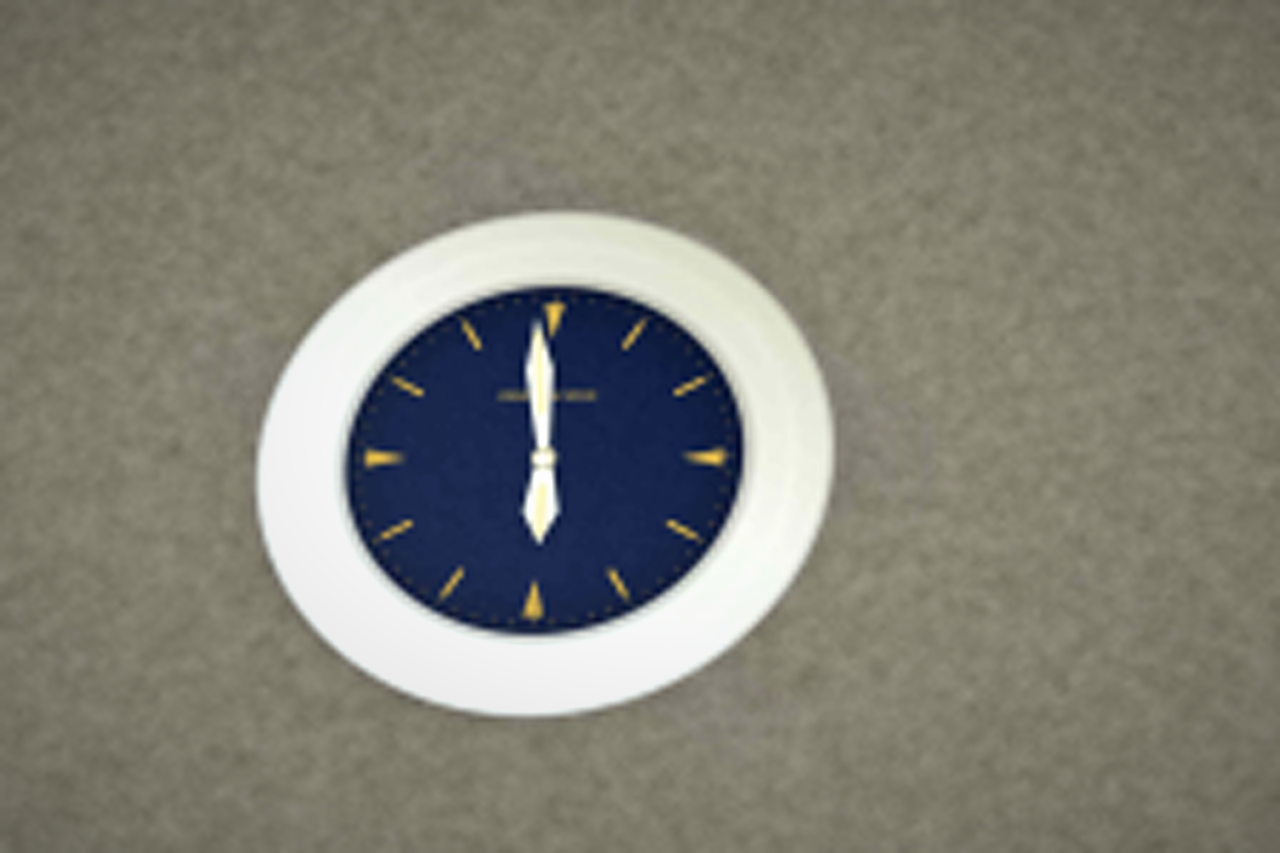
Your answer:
h=5 m=59
